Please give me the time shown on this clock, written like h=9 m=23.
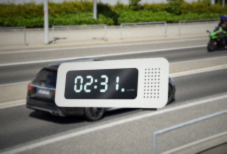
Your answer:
h=2 m=31
